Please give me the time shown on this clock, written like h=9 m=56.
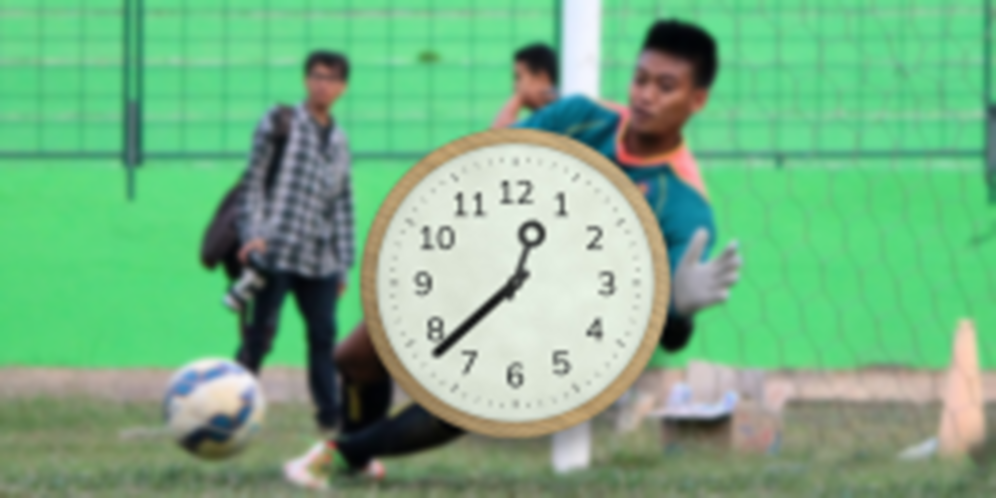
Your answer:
h=12 m=38
